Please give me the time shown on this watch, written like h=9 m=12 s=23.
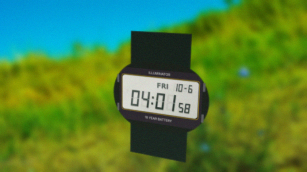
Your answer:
h=4 m=1 s=58
